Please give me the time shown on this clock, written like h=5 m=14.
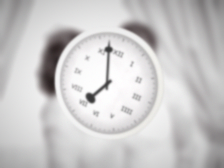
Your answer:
h=6 m=57
